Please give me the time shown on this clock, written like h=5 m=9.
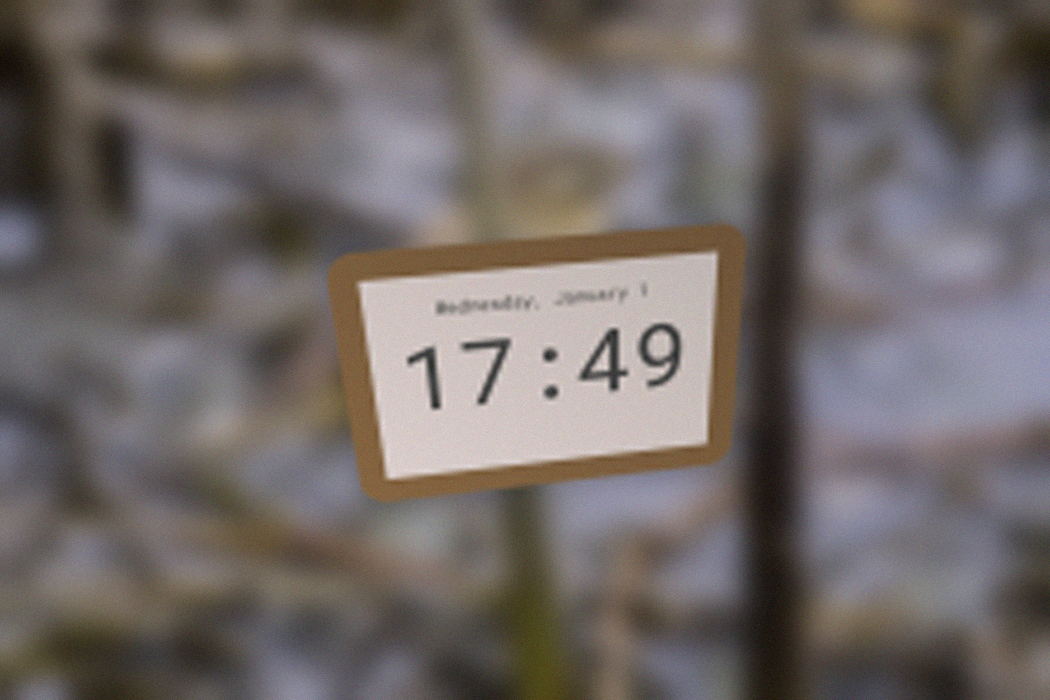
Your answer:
h=17 m=49
